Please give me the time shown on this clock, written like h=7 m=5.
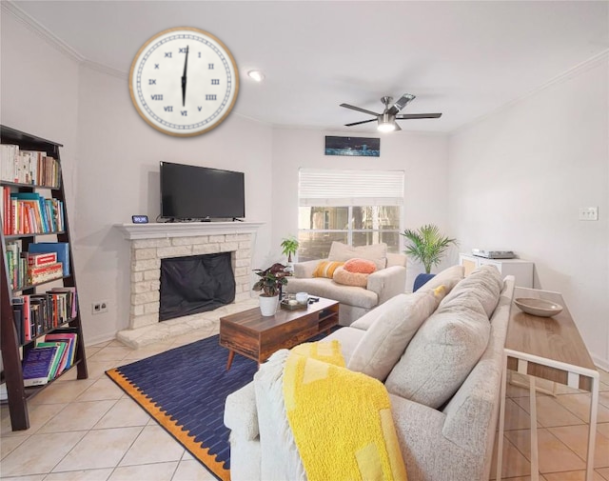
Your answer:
h=6 m=1
